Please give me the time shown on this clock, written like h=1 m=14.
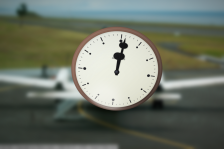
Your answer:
h=12 m=1
